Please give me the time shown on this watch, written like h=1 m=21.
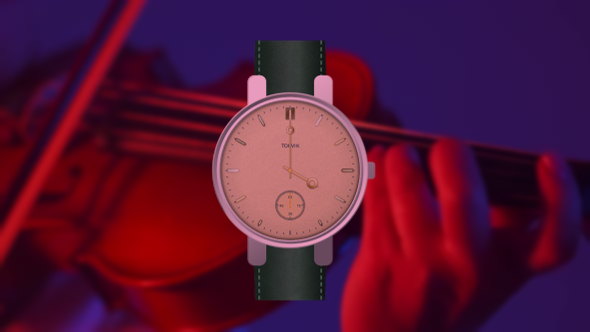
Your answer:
h=4 m=0
